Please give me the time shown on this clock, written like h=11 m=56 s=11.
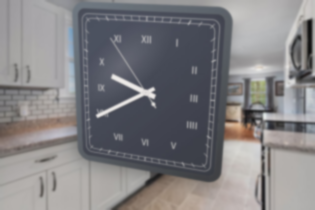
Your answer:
h=9 m=39 s=54
